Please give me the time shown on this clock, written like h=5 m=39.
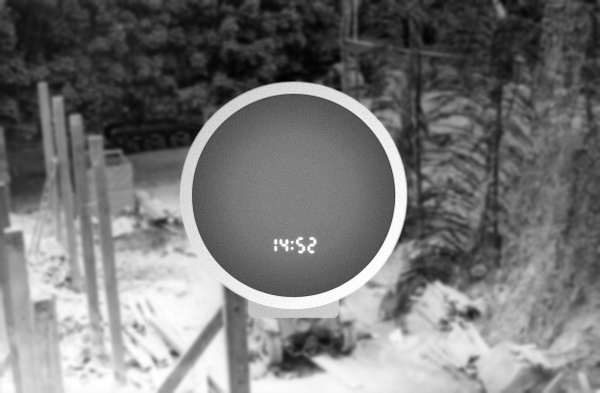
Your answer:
h=14 m=52
